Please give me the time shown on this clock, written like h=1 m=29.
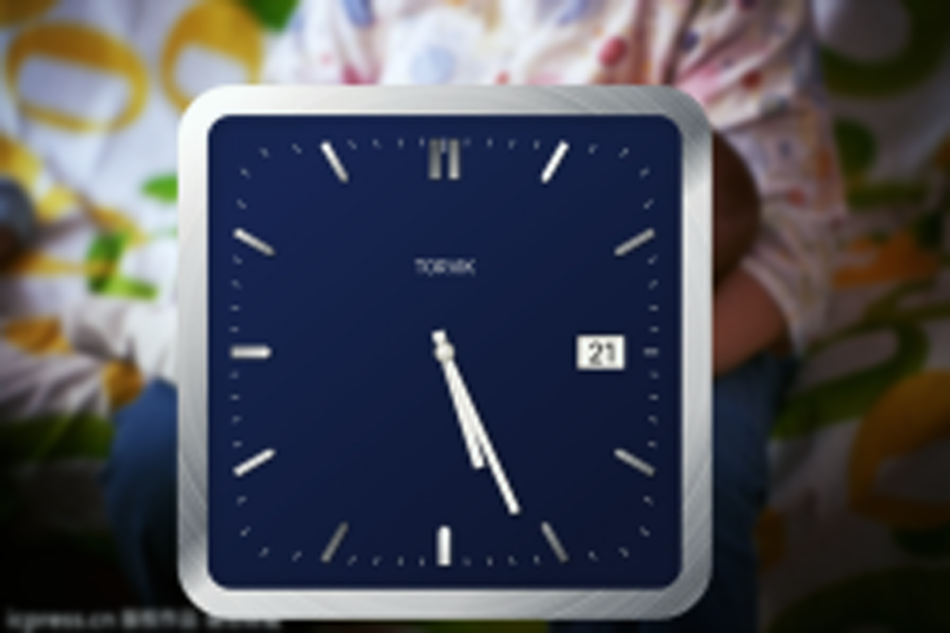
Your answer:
h=5 m=26
